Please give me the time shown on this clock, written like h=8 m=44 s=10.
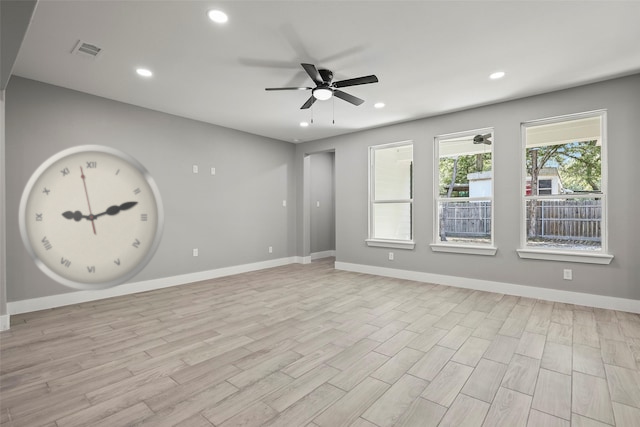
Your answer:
h=9 m=11 s=58
